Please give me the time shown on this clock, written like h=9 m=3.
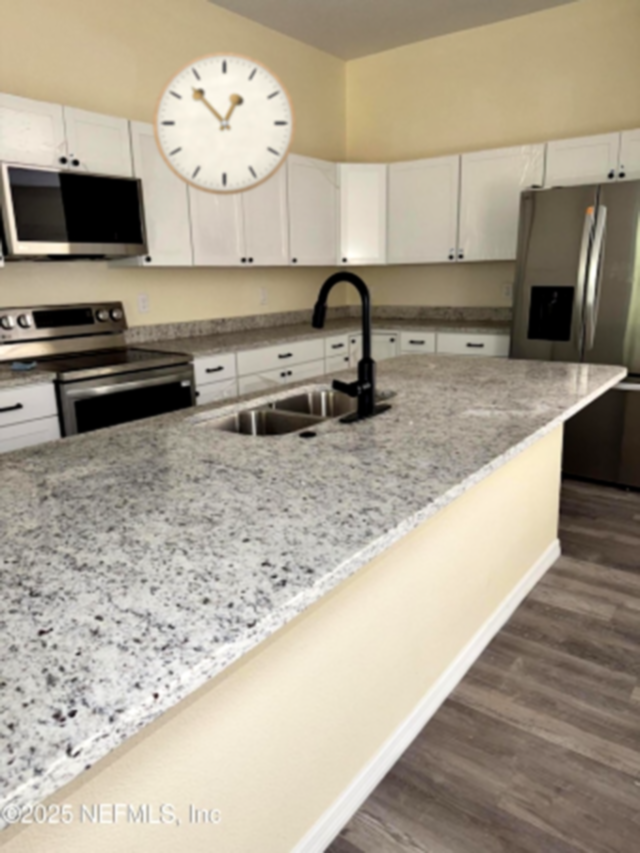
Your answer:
h=12 m=53
